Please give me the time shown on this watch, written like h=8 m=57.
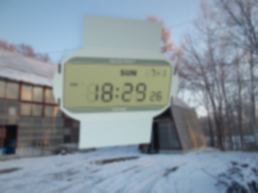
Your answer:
h=18 m=29
